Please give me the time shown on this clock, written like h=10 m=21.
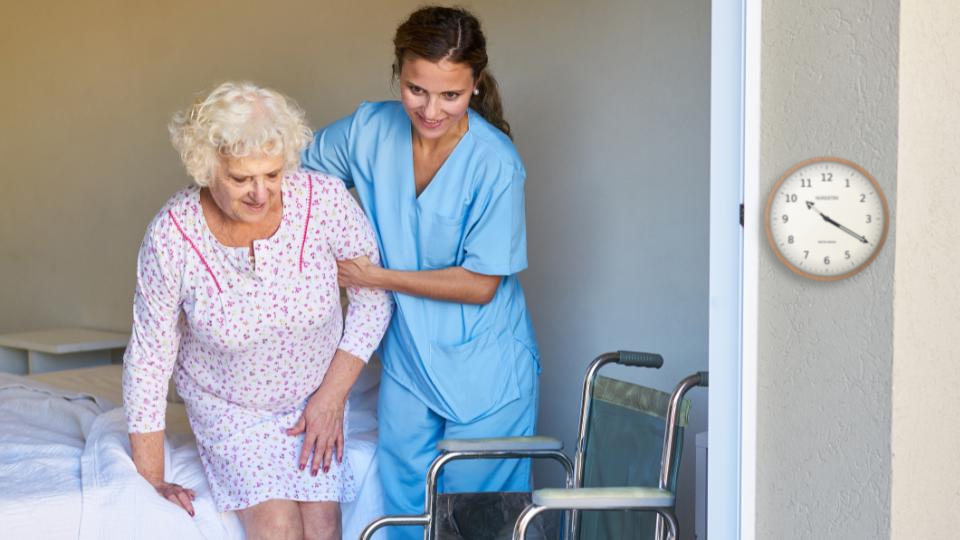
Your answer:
h=10 m=20
